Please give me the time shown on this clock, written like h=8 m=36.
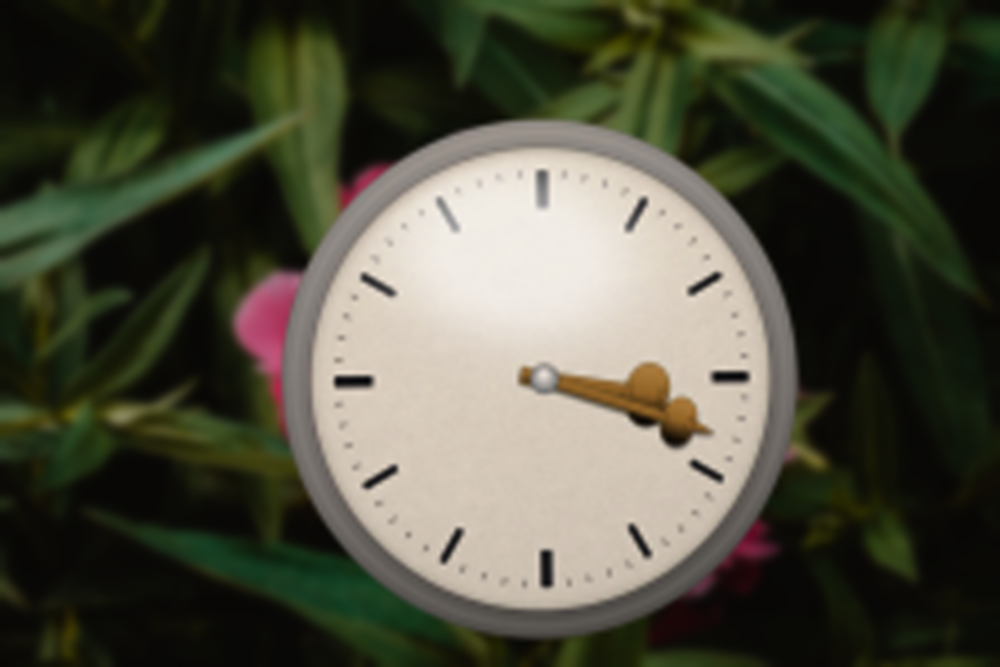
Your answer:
h=3 m=18
